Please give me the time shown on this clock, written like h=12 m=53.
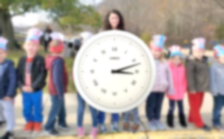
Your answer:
h=3 m=12
